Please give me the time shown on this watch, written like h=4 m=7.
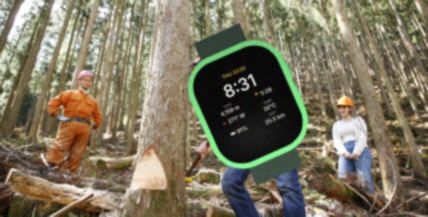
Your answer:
h=8 m=31
